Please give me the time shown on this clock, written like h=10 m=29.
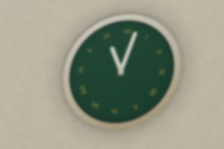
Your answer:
h=11 m=2
